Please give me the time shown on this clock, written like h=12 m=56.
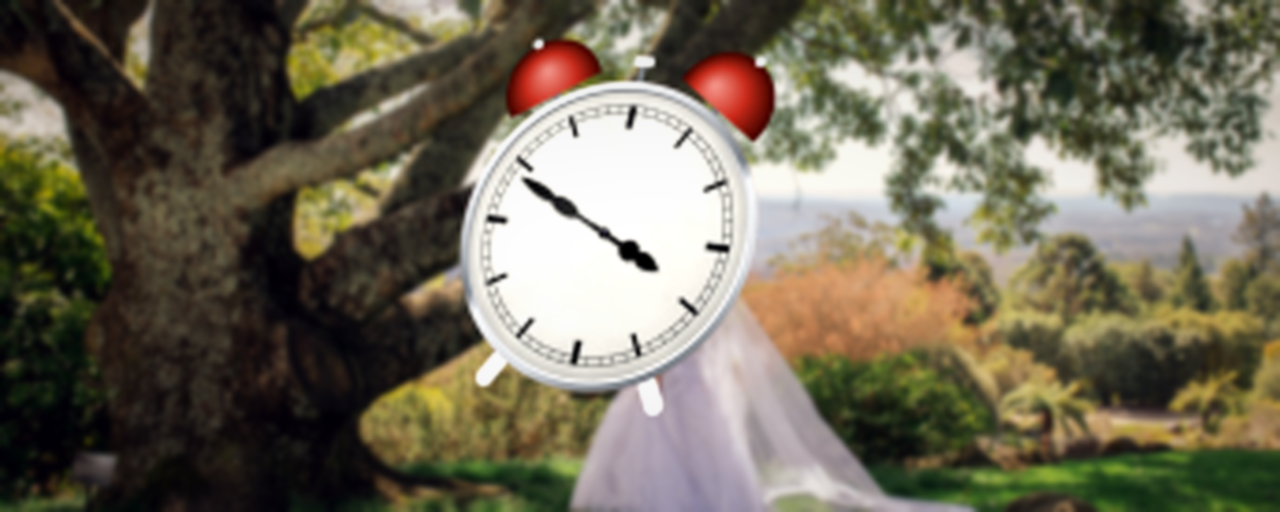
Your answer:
h=3 m=49
